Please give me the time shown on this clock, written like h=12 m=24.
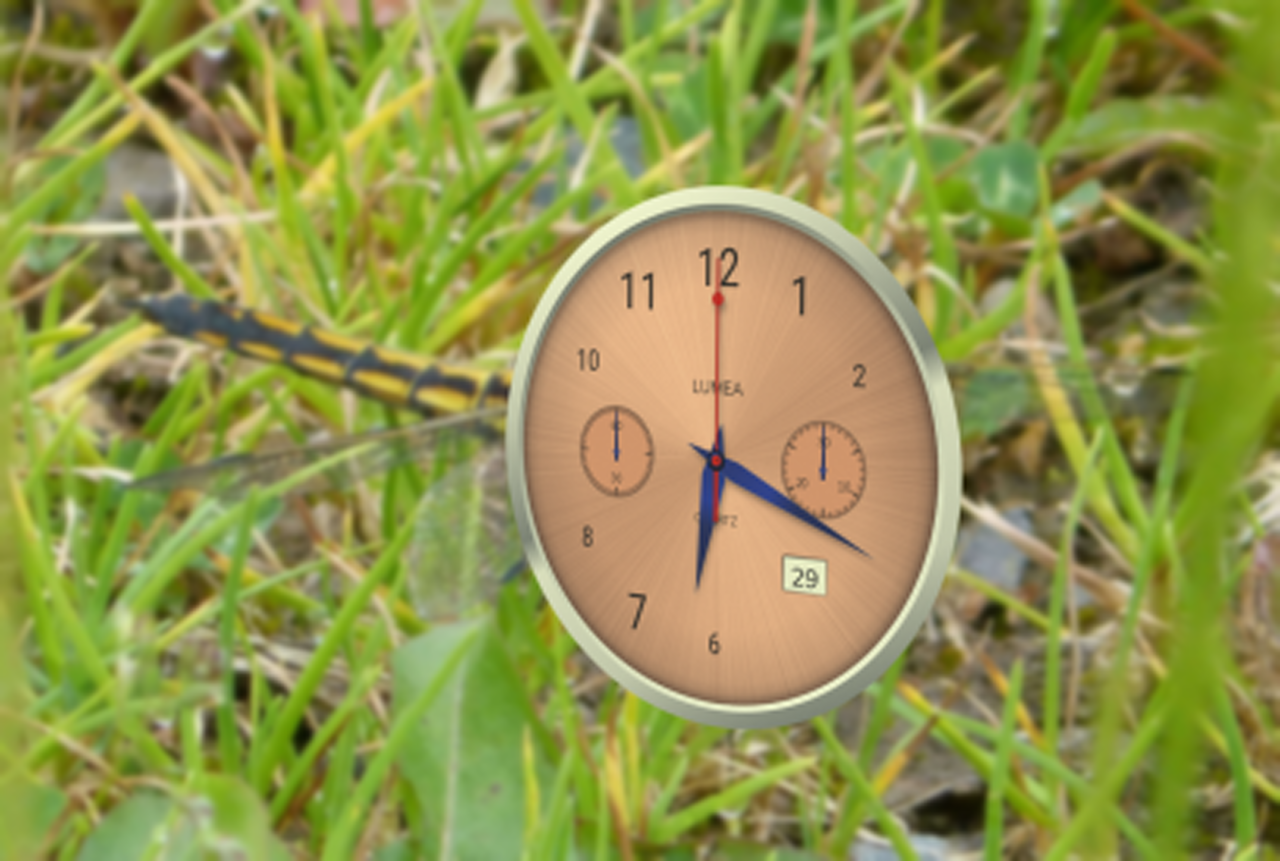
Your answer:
h=6 m=19
